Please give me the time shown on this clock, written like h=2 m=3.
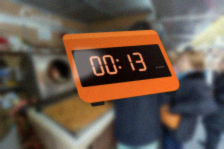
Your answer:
h=0 m=13
